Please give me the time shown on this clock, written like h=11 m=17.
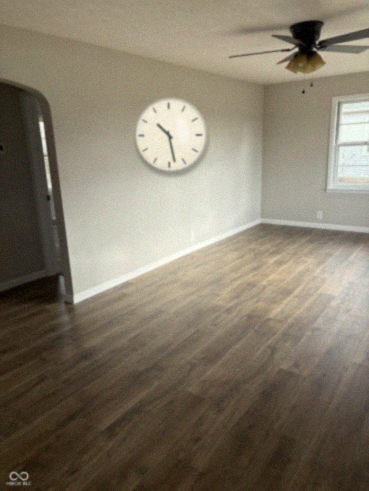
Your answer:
h=10 m=28
